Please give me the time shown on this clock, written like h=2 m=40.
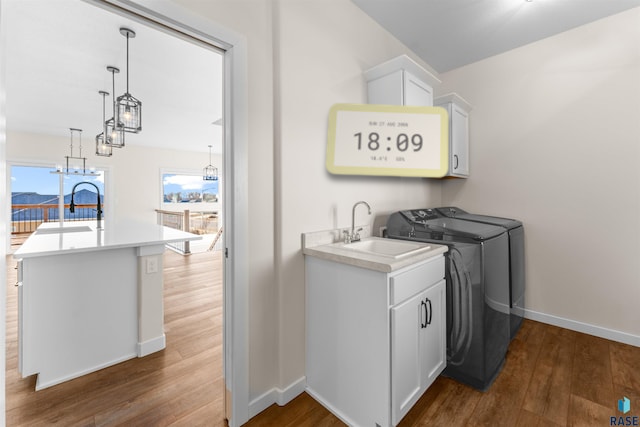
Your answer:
h=18 m=9
